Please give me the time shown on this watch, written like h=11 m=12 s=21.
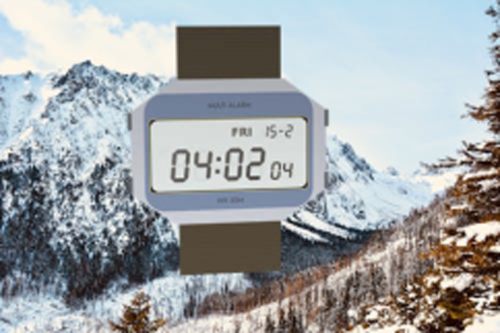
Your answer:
h=4 m=2 s=4
